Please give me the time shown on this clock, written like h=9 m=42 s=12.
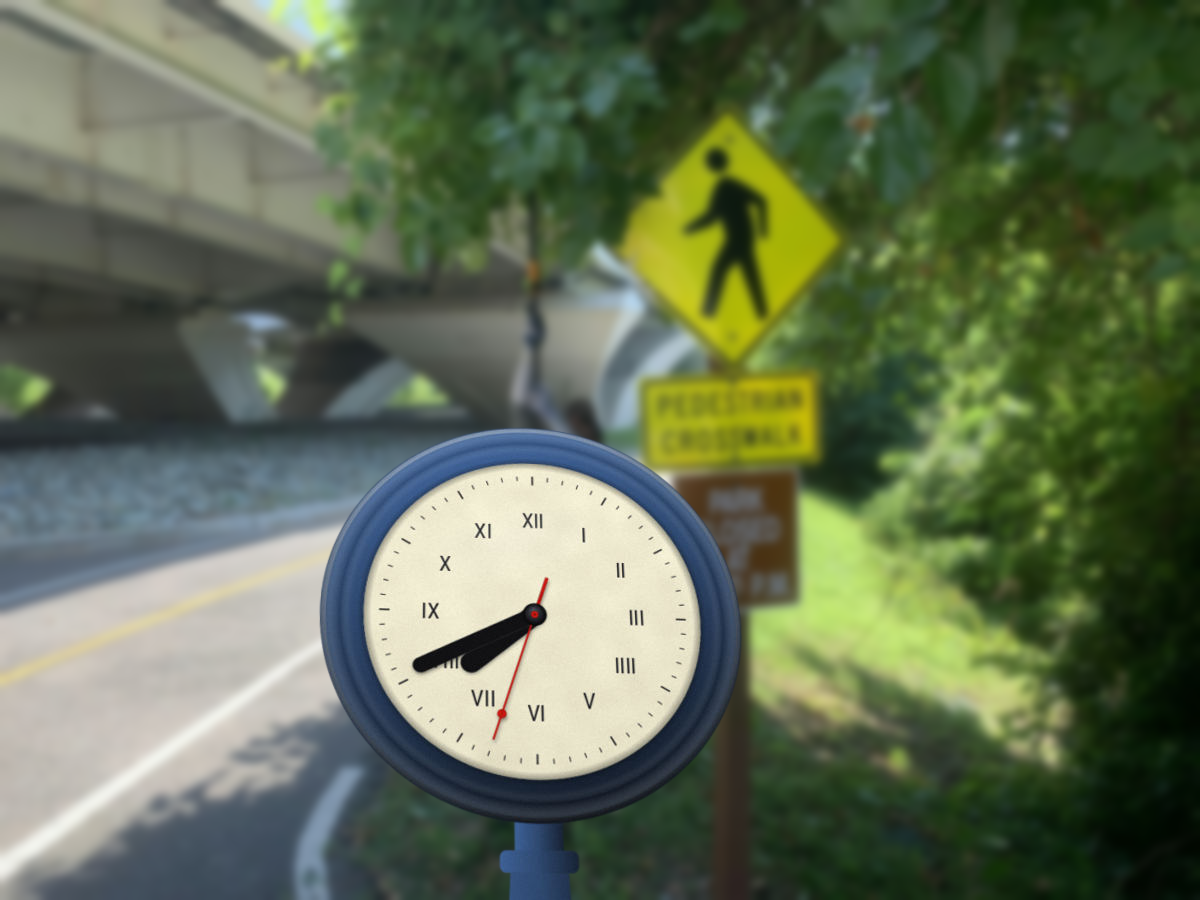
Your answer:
h=7 m=40 s=33
